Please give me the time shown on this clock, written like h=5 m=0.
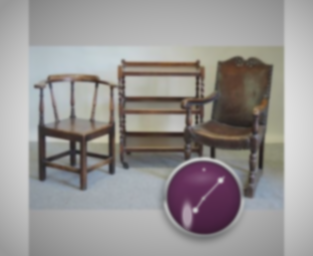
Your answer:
h=7 m=7
